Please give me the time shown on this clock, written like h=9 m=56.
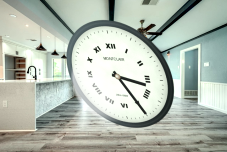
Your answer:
h=3 m=25
